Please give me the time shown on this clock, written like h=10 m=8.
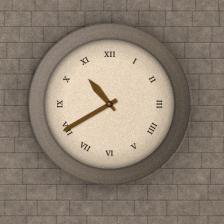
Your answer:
h=10 m=40
